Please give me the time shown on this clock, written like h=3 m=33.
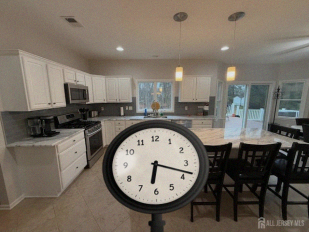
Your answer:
h=6 m=18
